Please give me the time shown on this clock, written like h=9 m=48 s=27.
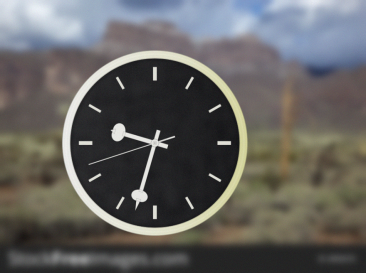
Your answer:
h=9 m=32 s=42
